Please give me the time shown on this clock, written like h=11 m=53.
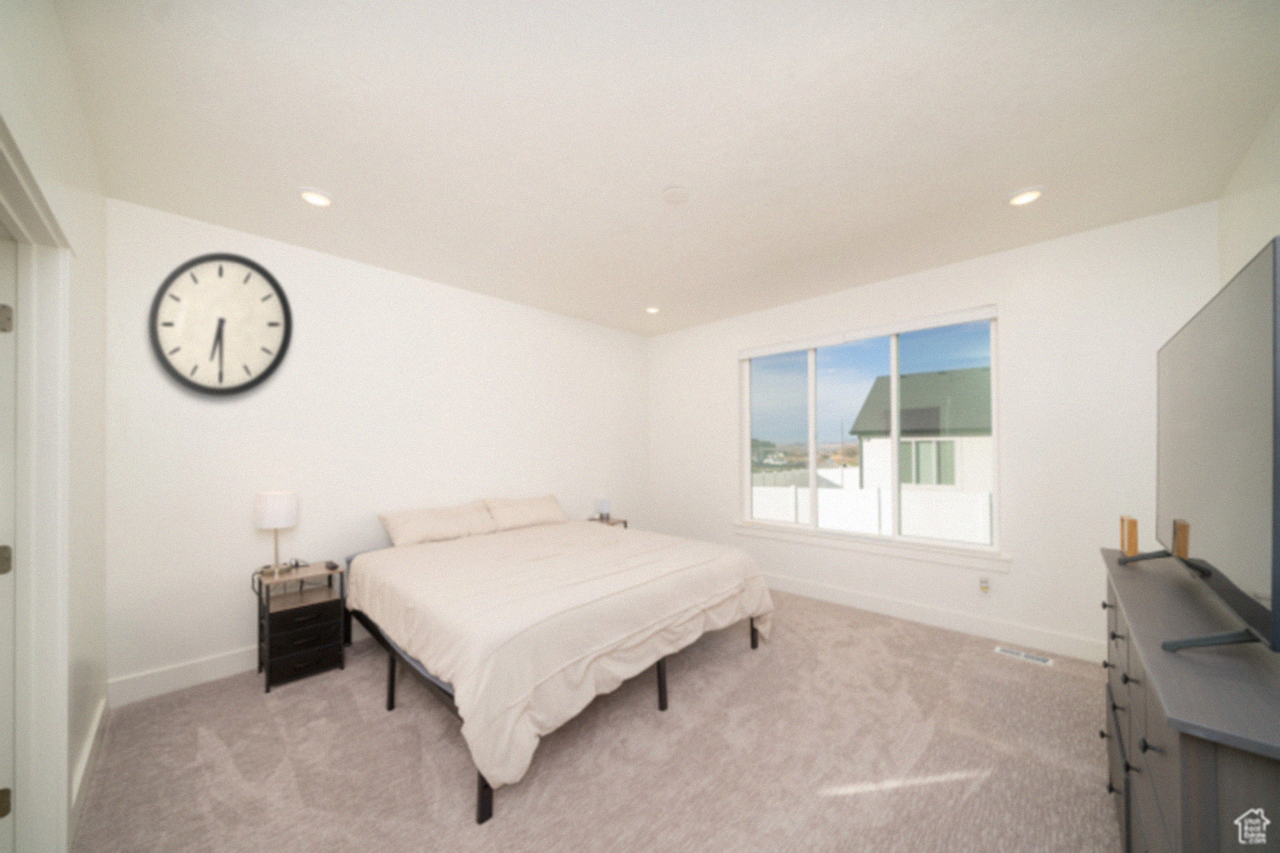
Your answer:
h=6 m=30
